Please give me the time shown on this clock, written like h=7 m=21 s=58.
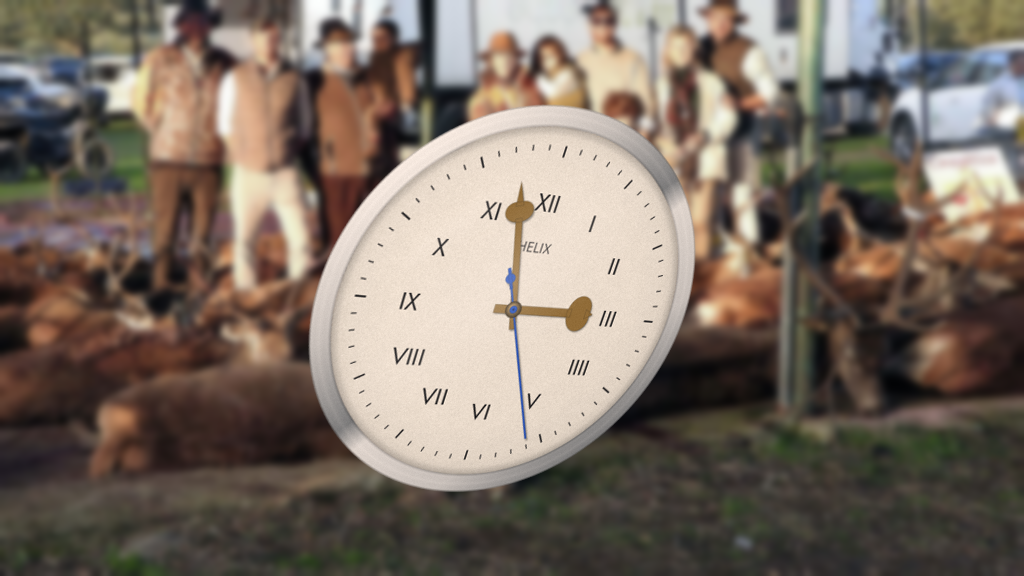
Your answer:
h=2 m=57 s=26
